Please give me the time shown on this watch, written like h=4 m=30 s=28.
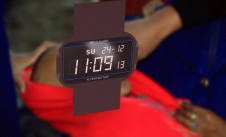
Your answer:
h=11 m=9 s=13
